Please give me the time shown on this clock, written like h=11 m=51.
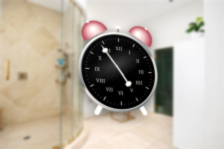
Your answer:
h=4 m=54
